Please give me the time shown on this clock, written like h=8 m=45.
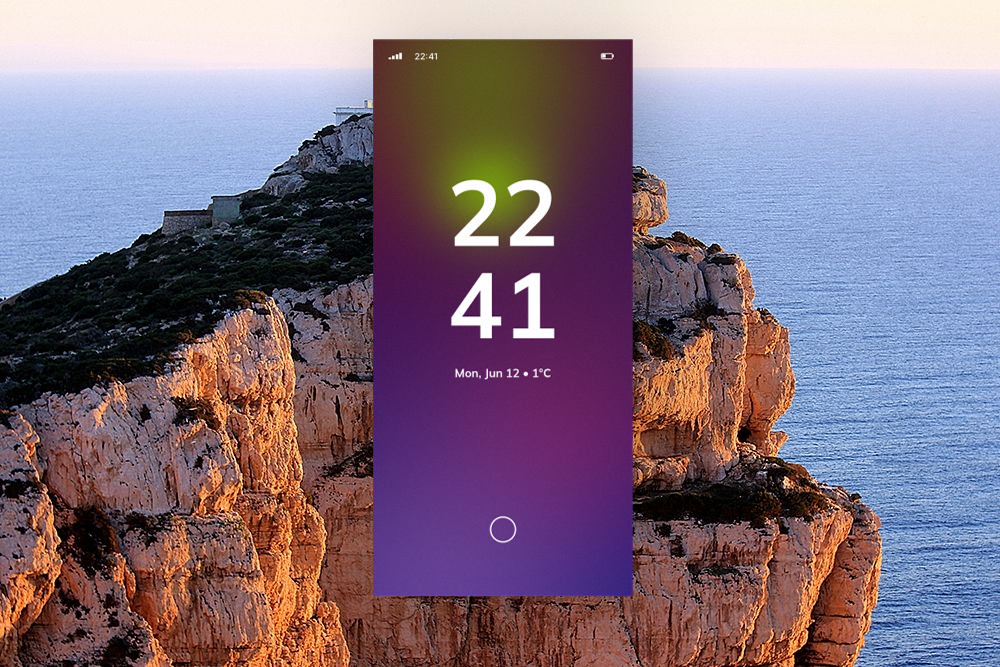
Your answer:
h=22 m=41
